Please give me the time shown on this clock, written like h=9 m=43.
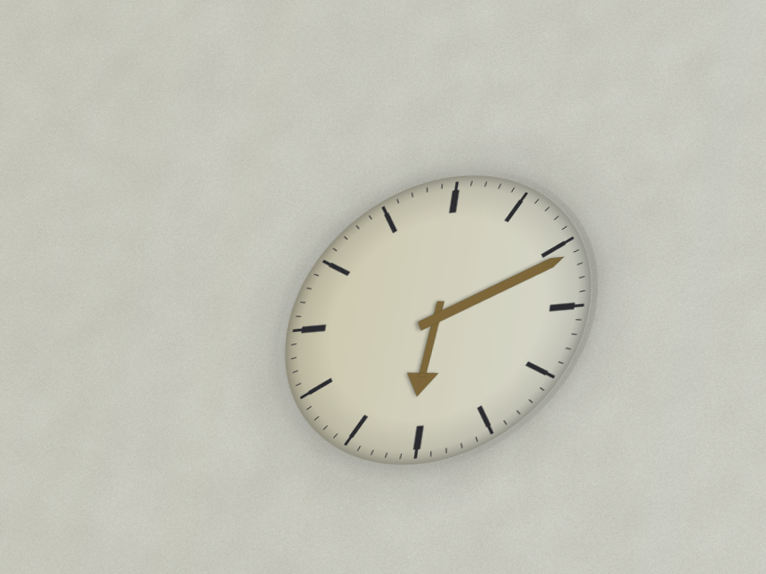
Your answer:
h=6 m=11
